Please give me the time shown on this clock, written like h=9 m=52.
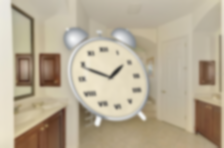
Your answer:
h=1 m=49
